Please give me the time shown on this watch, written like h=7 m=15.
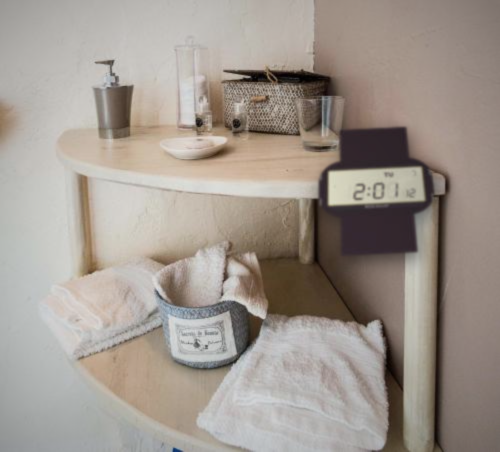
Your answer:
h=2 m=1
